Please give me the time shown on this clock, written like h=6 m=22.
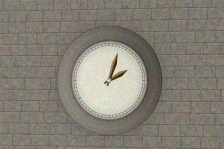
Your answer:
h=2 m=3
